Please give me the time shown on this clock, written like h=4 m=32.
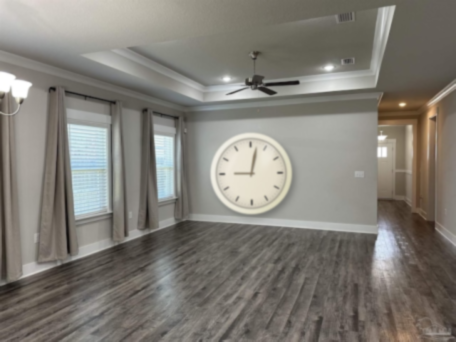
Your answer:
h=9 m=2
